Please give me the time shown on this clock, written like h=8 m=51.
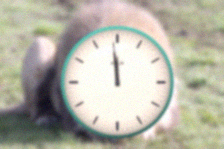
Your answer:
h=11 m=59
